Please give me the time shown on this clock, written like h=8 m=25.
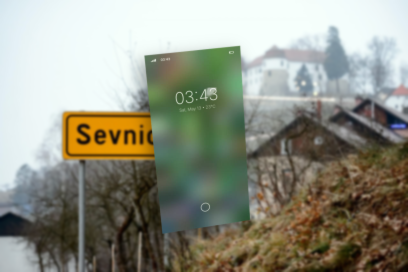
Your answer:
h=3 m=43
